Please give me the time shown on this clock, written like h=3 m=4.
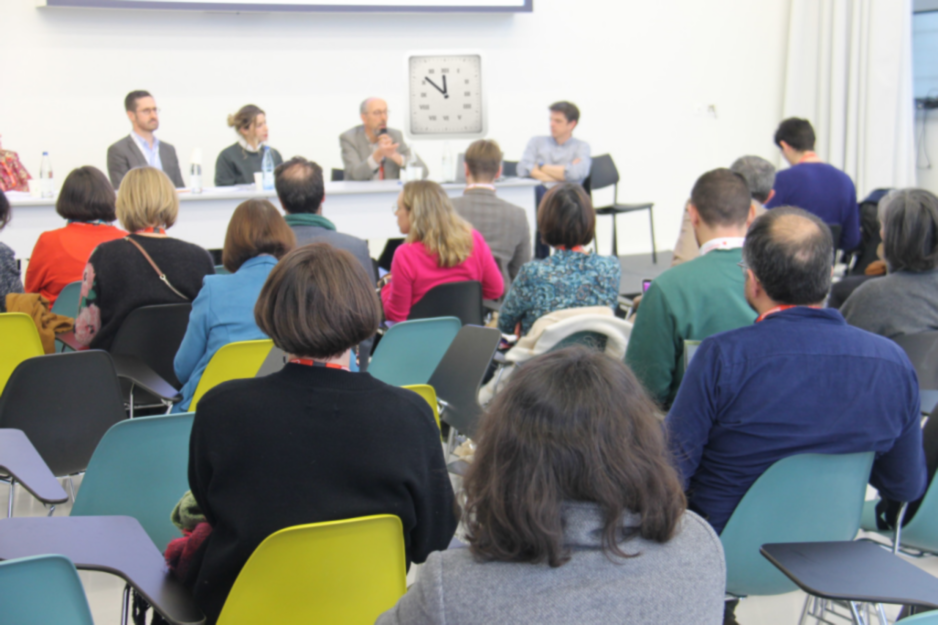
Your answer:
h=11 m=52
